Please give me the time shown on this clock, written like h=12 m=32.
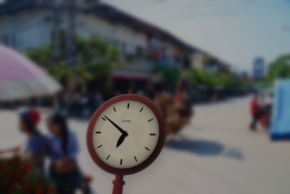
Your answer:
h=6 m=51
